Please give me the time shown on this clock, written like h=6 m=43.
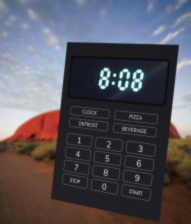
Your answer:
h=8 m=8
